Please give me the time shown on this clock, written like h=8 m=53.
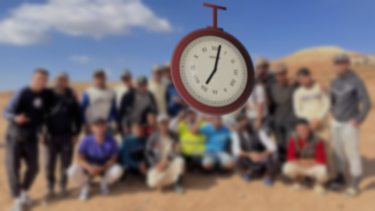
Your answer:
h=7 m=2
